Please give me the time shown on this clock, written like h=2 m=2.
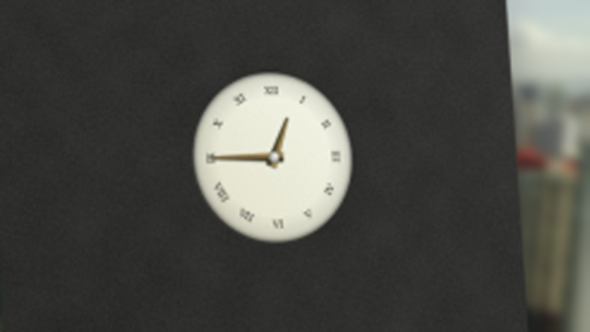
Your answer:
h=12 m=45
